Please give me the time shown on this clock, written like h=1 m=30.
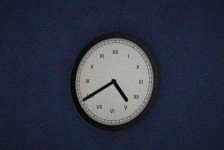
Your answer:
h=4 m=40
